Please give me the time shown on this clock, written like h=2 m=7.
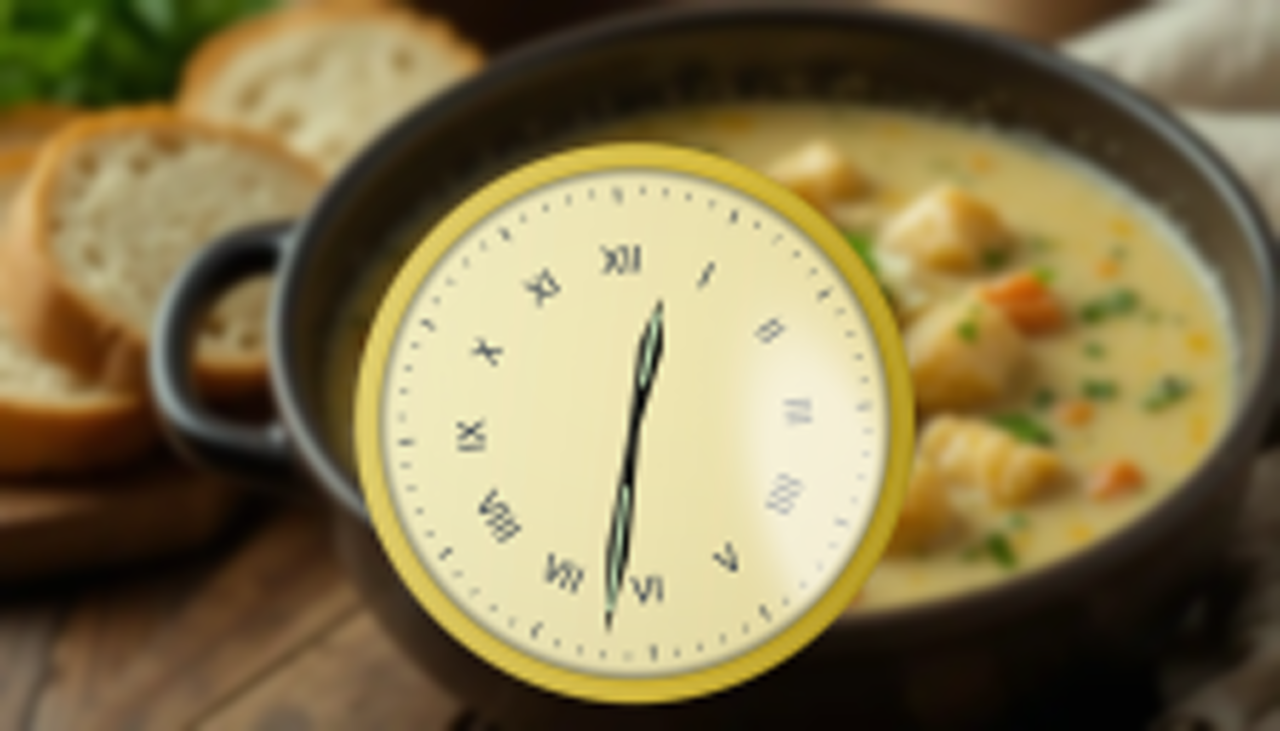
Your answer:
h=12 m=32
